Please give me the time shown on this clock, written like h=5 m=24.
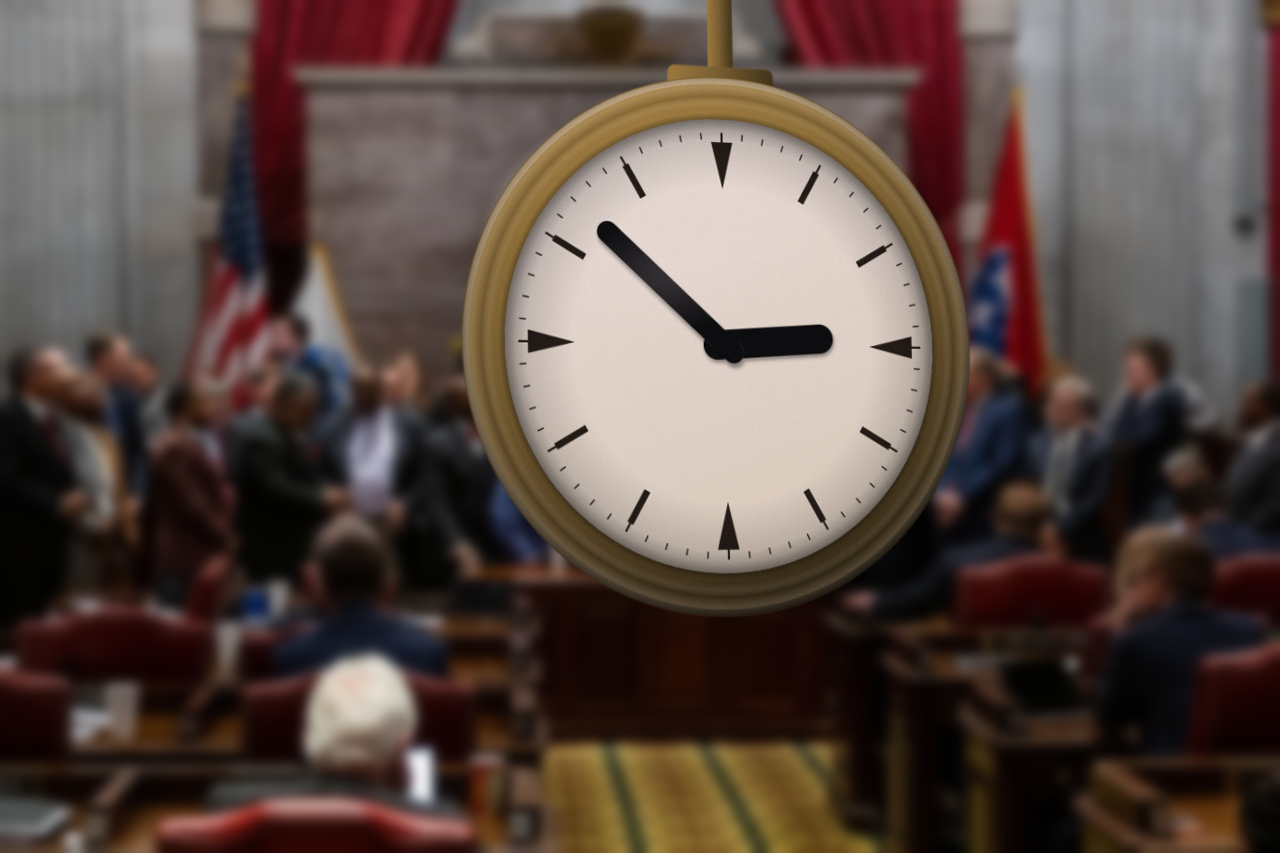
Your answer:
h=2 m=52
